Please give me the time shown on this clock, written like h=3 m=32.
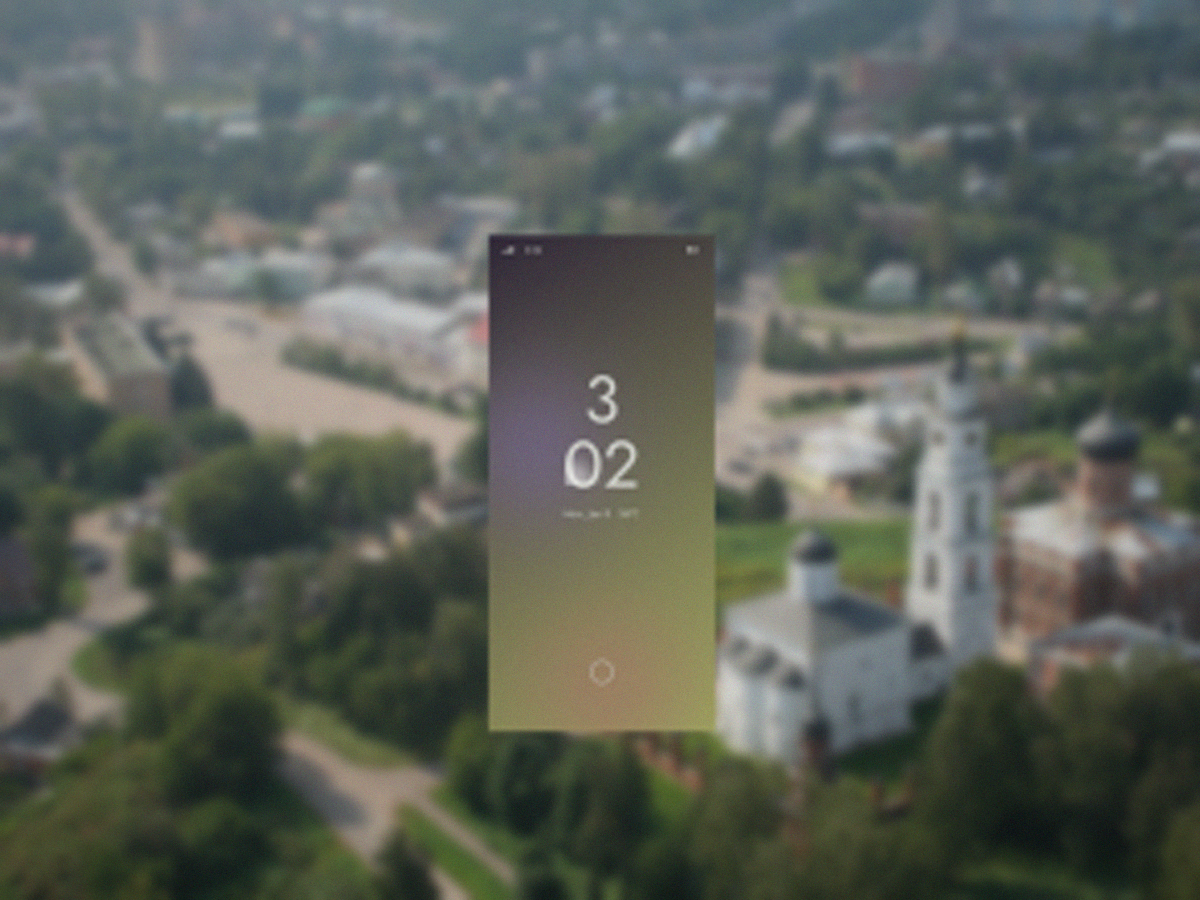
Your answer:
h=3 m=2
